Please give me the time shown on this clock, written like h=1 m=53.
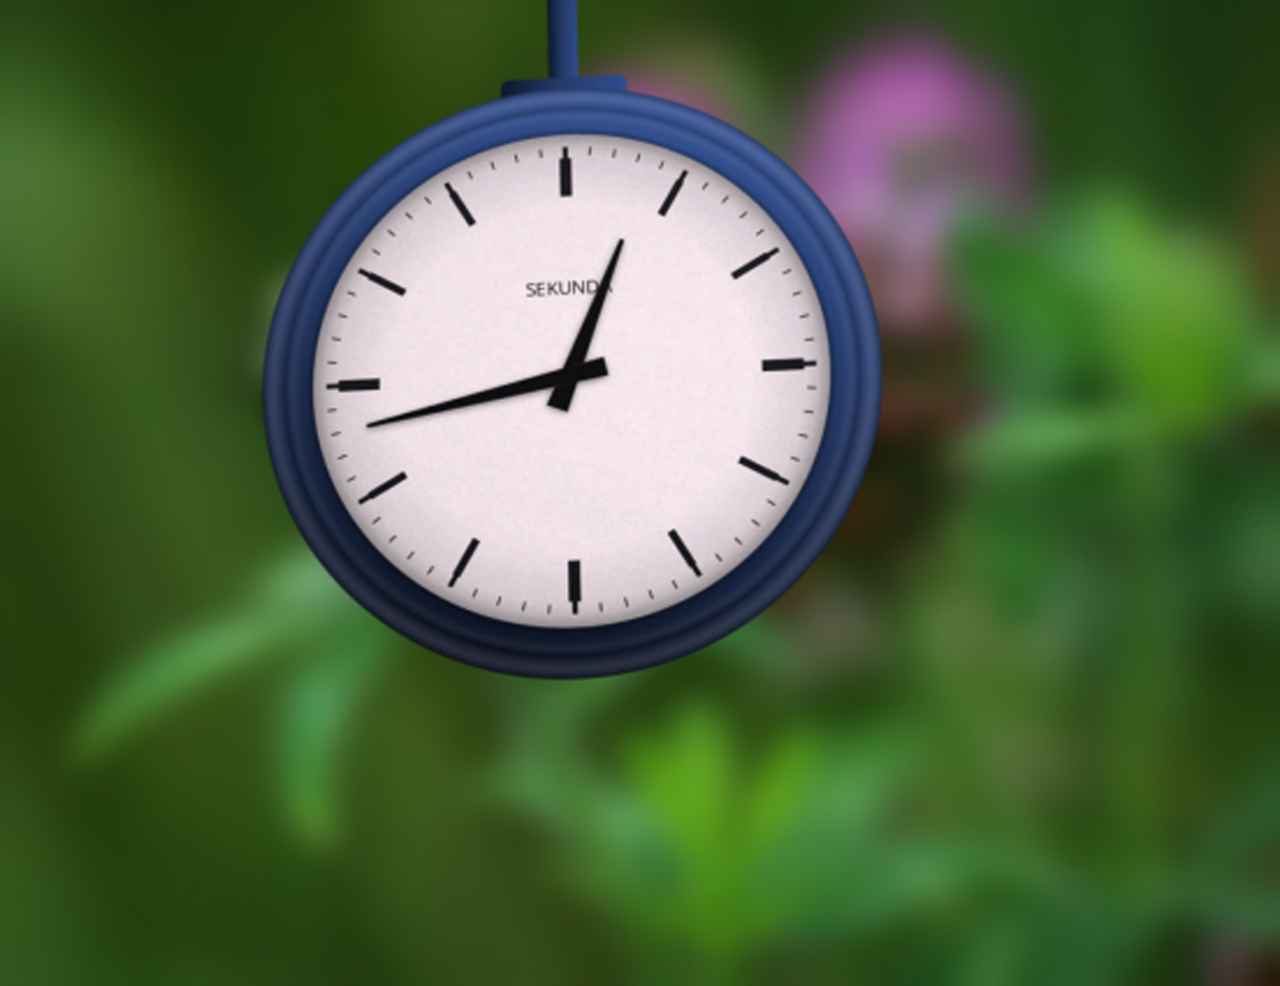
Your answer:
h=12 m=43
